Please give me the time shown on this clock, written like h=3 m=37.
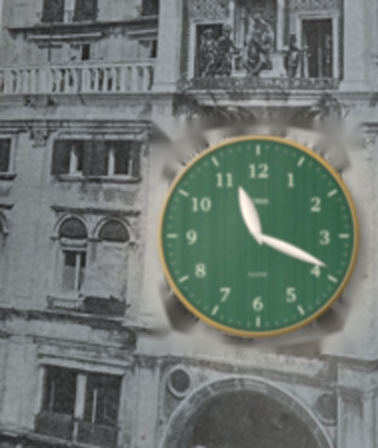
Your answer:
h=11 m=19
